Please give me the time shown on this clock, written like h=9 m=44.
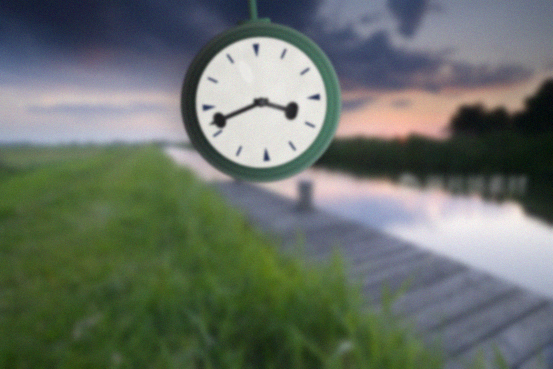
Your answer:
h=3 m=42
